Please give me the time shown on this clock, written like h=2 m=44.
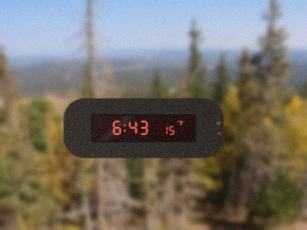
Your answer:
h=6 m=43
